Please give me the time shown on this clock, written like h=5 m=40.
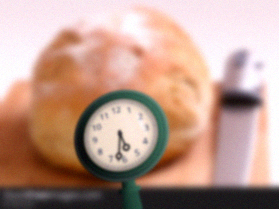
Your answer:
h=5 m=32
